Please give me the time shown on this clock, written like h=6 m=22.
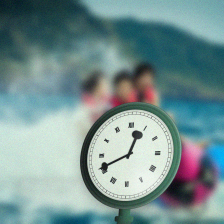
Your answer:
h=12 m=41
